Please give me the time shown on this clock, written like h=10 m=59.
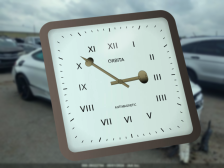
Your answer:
h=2 m=52
